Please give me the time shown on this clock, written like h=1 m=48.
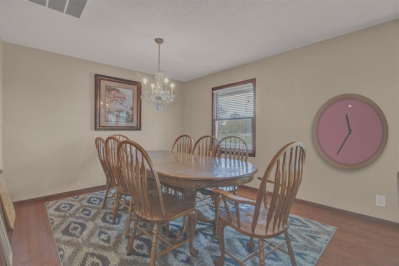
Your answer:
h=11 m=35
